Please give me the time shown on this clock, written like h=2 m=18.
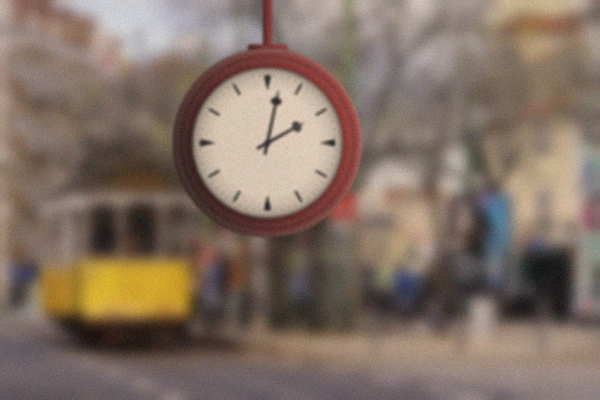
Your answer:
h=2 m=2
